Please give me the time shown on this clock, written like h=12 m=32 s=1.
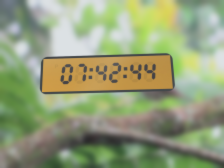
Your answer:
h=7 m=42 s=44
